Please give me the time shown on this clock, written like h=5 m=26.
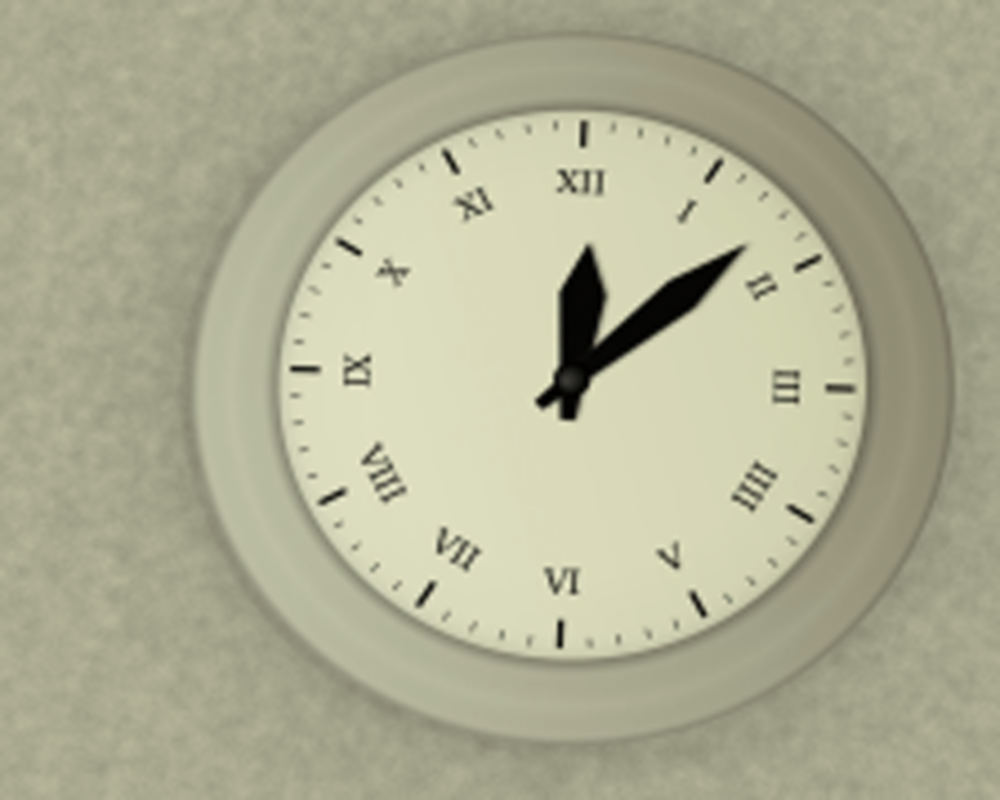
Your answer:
h=12 m=8
